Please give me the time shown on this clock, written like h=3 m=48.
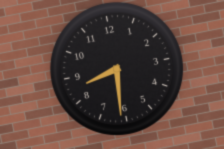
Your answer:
h=8 m=31
